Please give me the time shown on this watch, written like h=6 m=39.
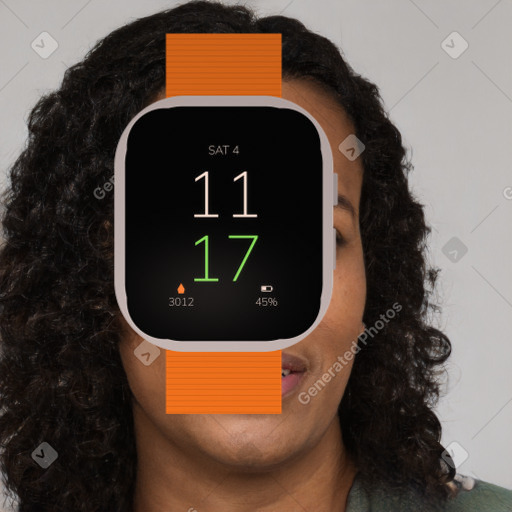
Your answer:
h=11 m=17
